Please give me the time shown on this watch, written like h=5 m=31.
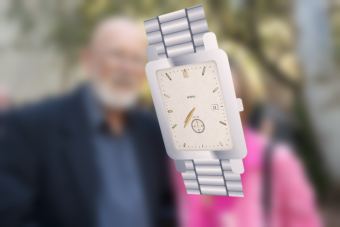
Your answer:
h=7 m=37
